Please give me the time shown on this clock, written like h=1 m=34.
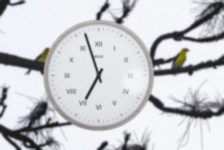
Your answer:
h=6 m=57
